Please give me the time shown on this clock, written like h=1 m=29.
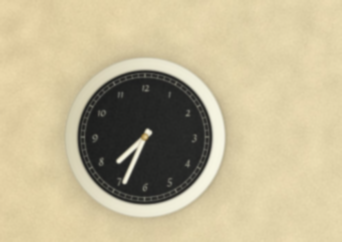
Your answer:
h=7 m=34
